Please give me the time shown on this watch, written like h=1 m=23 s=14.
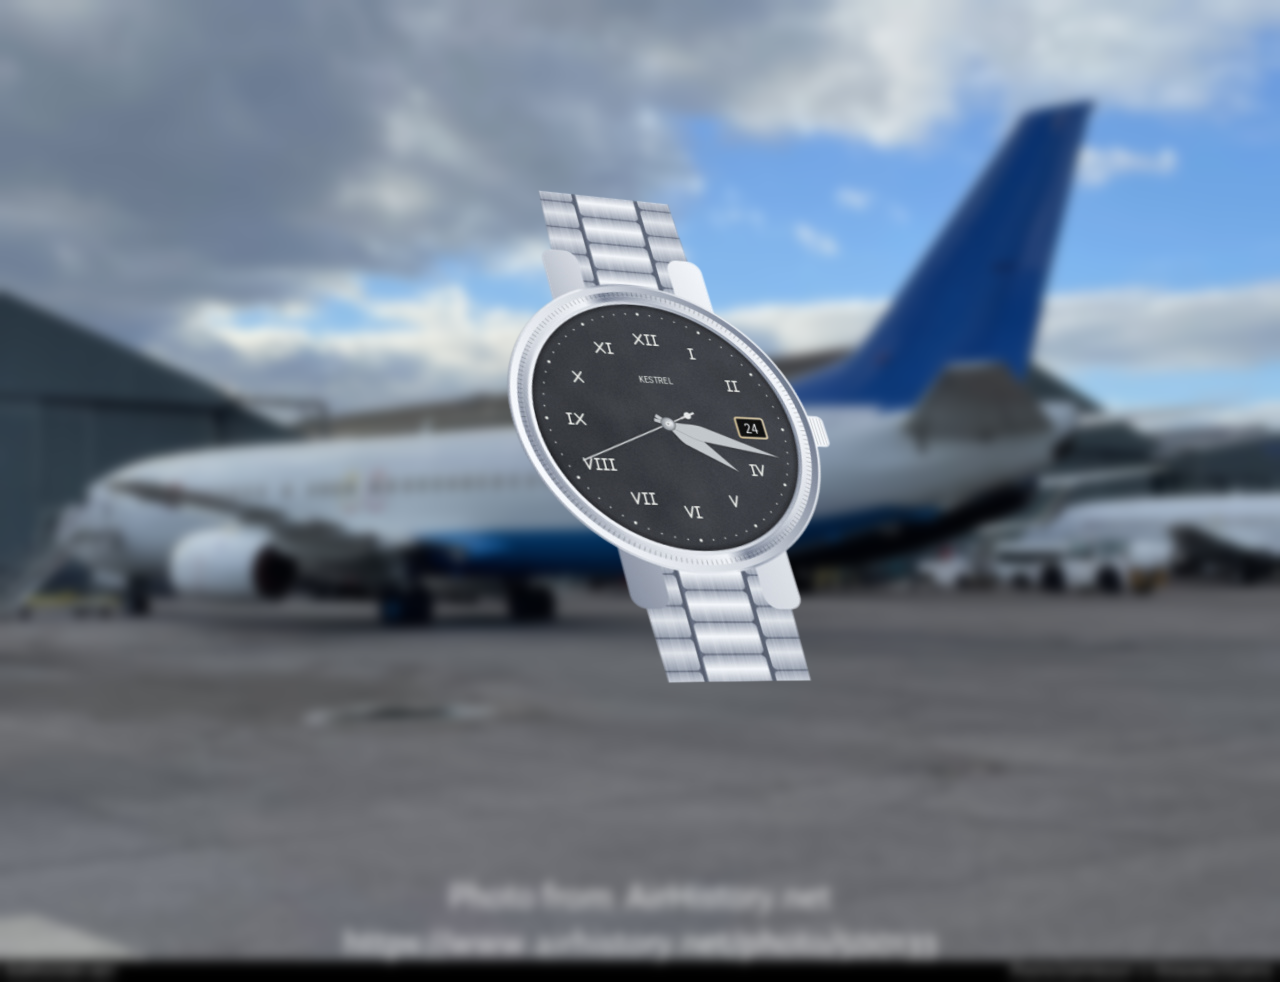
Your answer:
h=4 m=17 s=41
